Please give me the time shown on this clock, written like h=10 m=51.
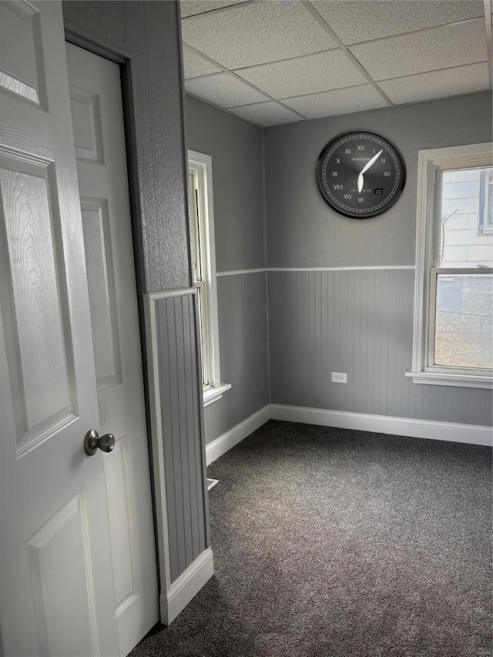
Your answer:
h=6 m=7
